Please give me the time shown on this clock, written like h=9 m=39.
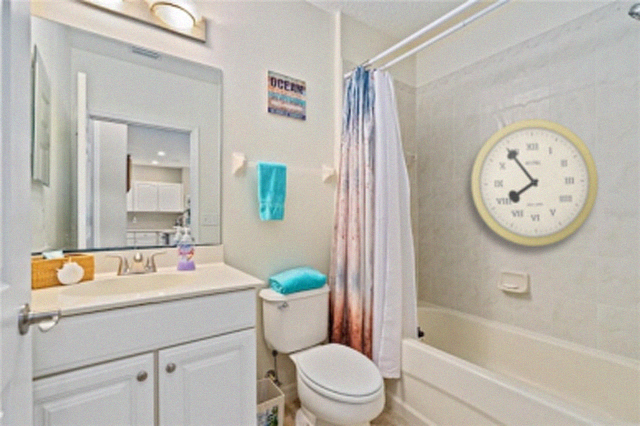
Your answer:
h=7 m=54
